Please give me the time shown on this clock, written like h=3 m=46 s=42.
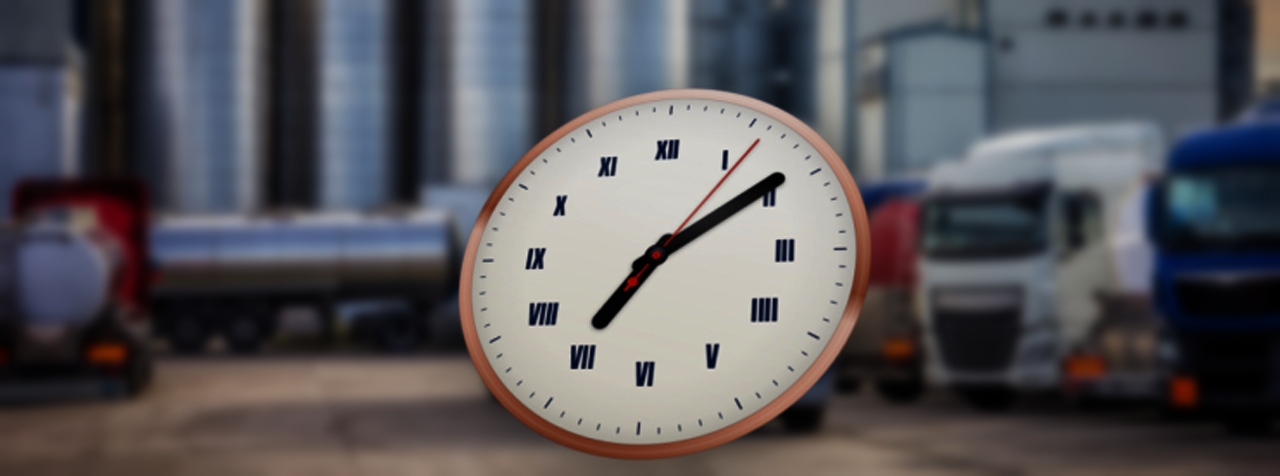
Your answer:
h=7 m=9 s=6
